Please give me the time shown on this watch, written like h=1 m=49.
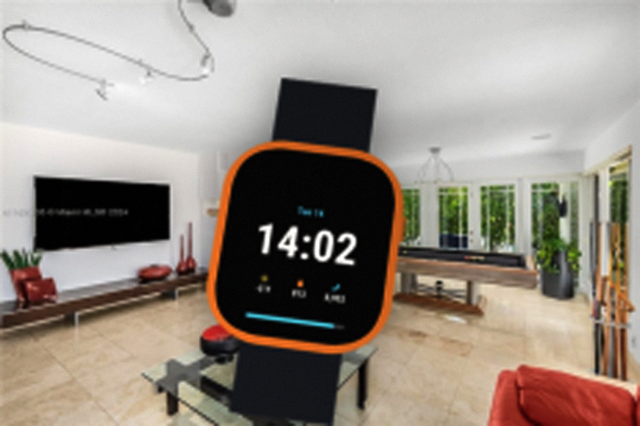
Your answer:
h=14 m=2
